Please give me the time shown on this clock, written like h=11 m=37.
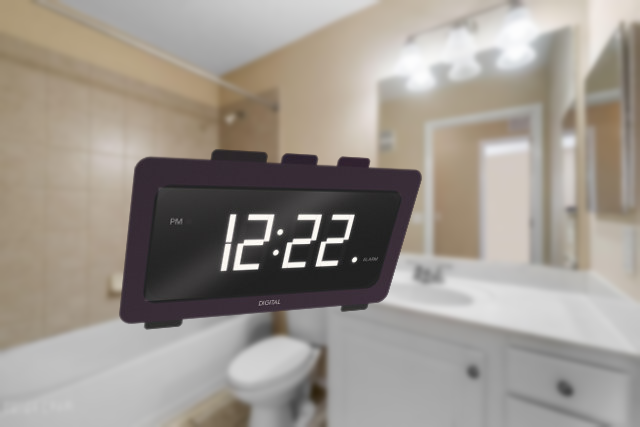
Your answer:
h=12 m=22
